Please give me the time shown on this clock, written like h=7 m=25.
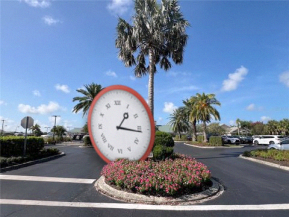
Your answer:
h=1 m=16
